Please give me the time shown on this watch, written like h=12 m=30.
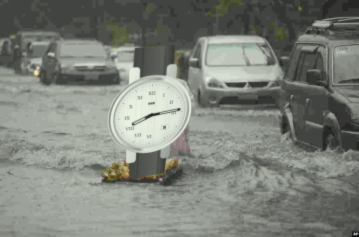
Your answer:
h=8 m=14
